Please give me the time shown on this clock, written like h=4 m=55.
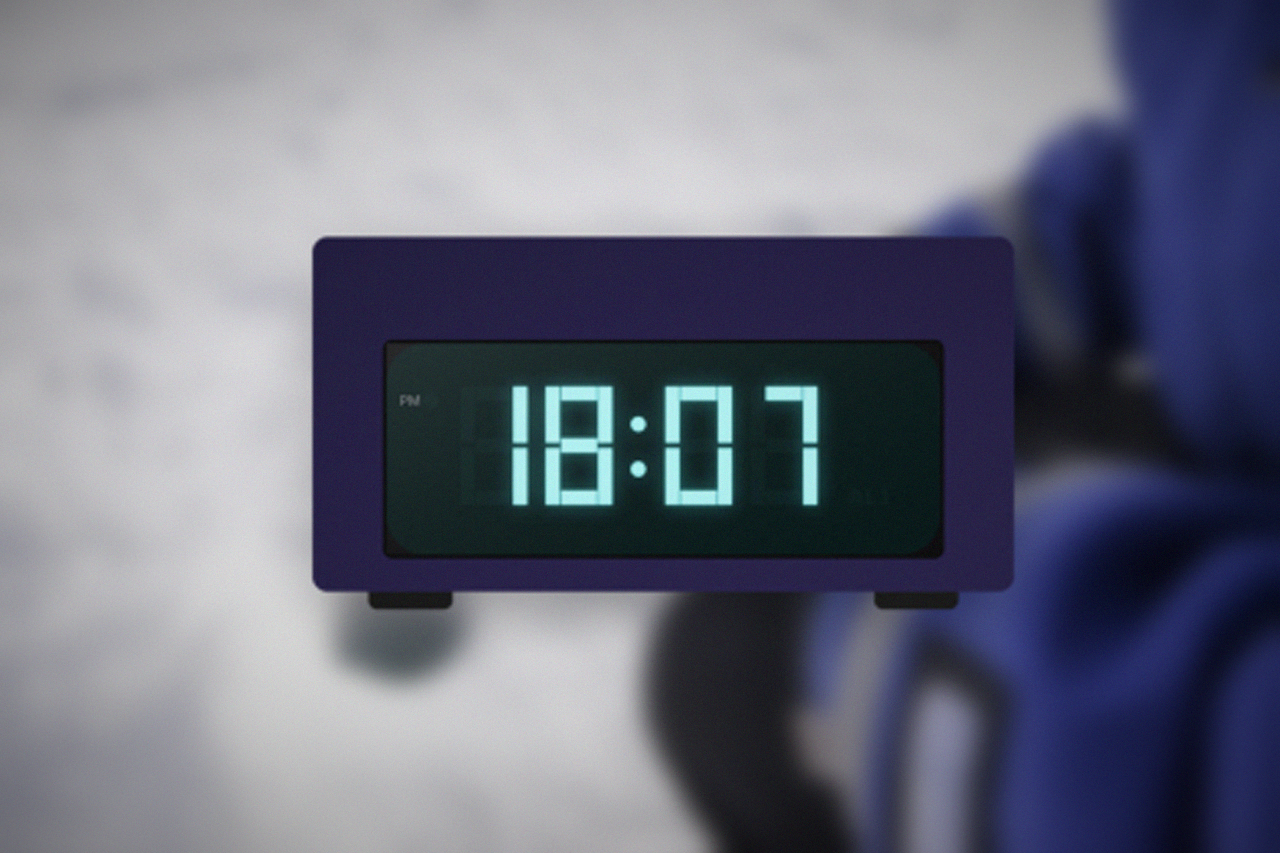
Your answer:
h=18 m=7
